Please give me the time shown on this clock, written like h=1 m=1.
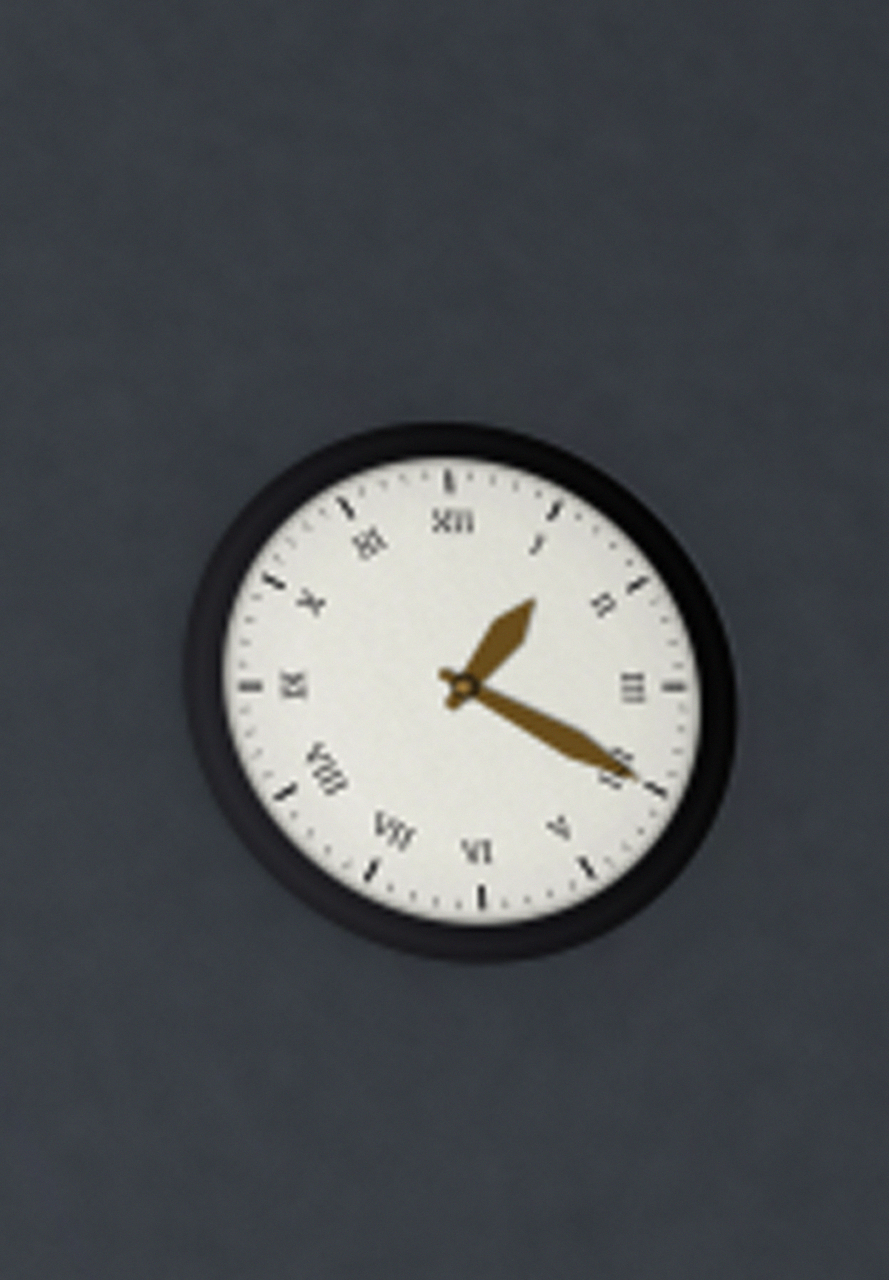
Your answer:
h=1 m=20
